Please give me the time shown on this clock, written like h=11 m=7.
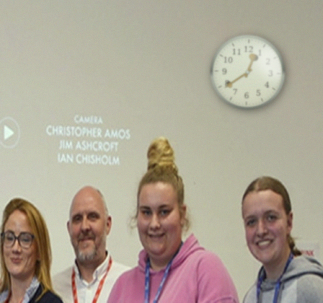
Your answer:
h=12 m=39
